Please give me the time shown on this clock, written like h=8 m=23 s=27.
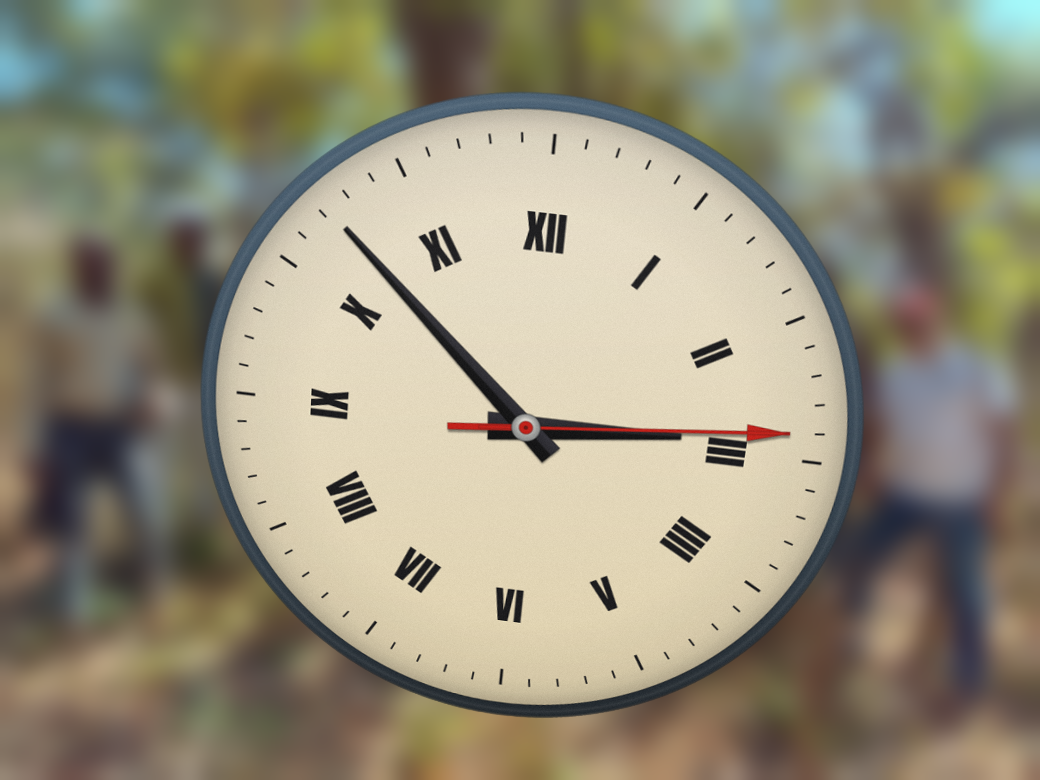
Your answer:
h=2 m=52 s=14
